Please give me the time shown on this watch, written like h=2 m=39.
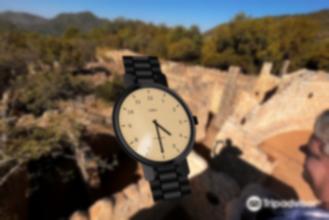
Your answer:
h=4 m=30
